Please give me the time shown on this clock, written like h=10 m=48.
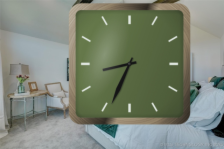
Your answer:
h=8 m=34
